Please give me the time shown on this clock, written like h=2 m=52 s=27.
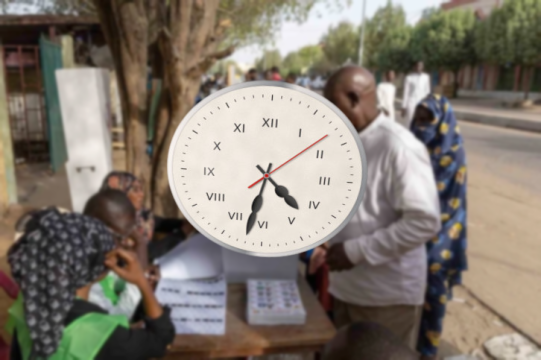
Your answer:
h=4 m=32 s=8
